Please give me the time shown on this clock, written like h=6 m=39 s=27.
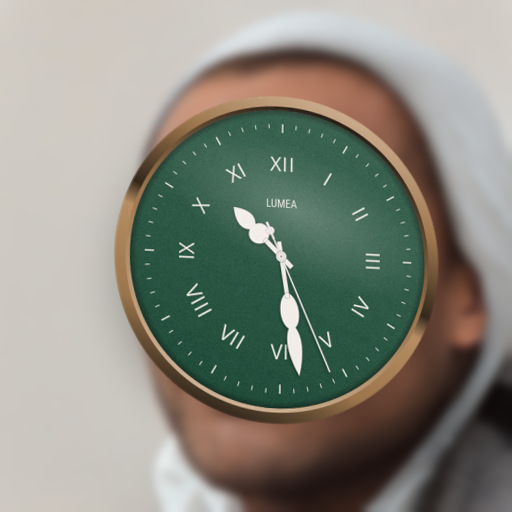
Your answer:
h=10 m=28 s=26
